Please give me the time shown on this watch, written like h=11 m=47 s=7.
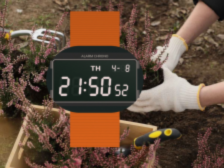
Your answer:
h=21 m=50 s=52
